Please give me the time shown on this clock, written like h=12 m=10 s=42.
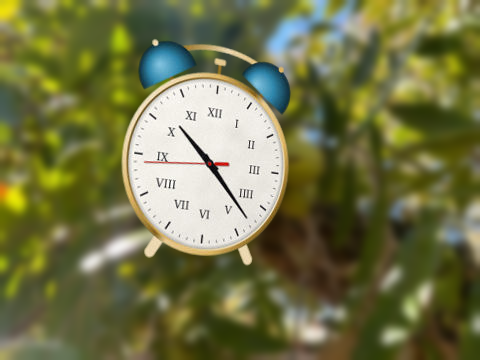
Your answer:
h=10 m=22 s=44
